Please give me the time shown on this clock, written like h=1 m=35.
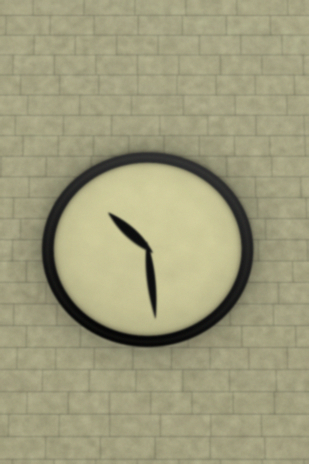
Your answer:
h=10 m=29
